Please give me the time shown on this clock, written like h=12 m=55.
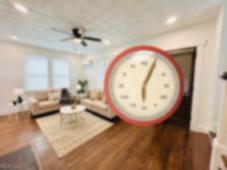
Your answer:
h=6 m=4
